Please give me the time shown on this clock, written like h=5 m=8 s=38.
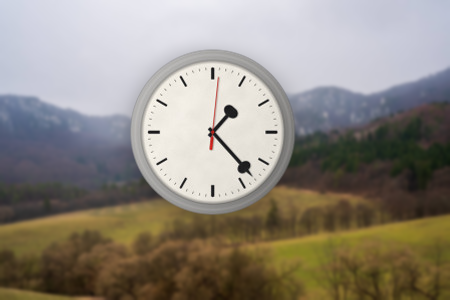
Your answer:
h=1 m=23 s=1
